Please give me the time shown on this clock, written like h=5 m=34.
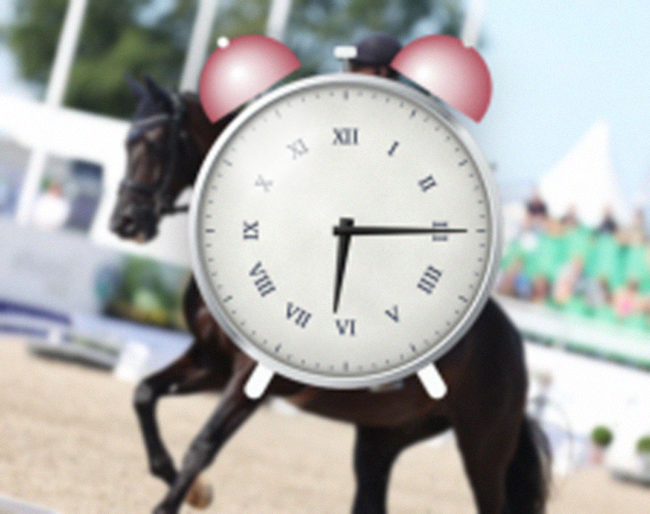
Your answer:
h=6 m=15
